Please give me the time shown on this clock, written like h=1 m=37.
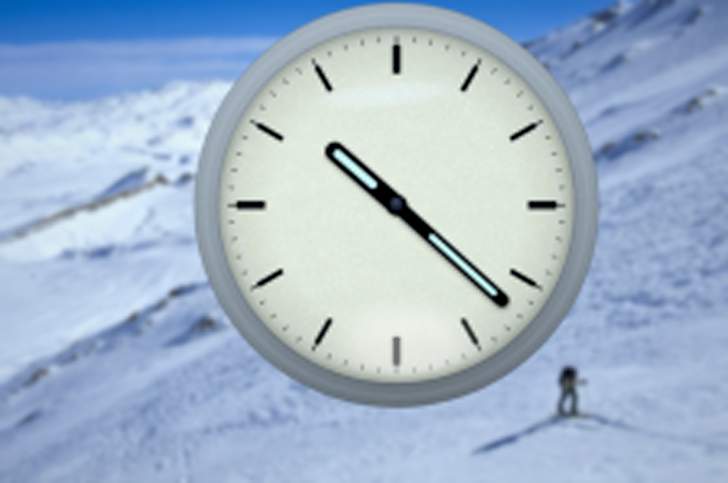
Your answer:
h=10 m=22
